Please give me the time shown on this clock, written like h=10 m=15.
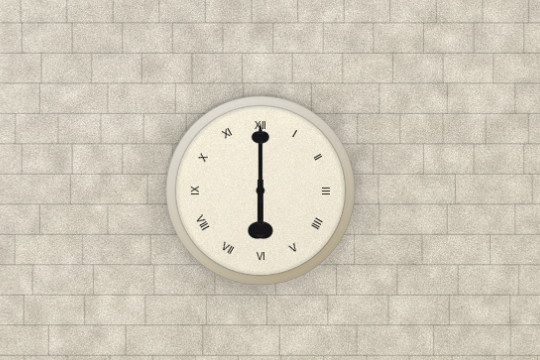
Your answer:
h=6 m=0
